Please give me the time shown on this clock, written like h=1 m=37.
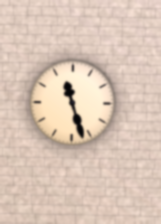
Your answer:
h=11 m=27
